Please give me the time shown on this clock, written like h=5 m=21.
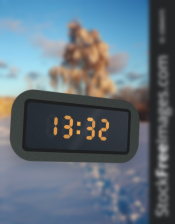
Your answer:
h=13 m=32
